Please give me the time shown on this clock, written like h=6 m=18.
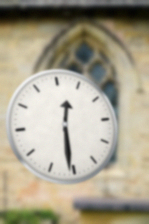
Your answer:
h=12 m=31
